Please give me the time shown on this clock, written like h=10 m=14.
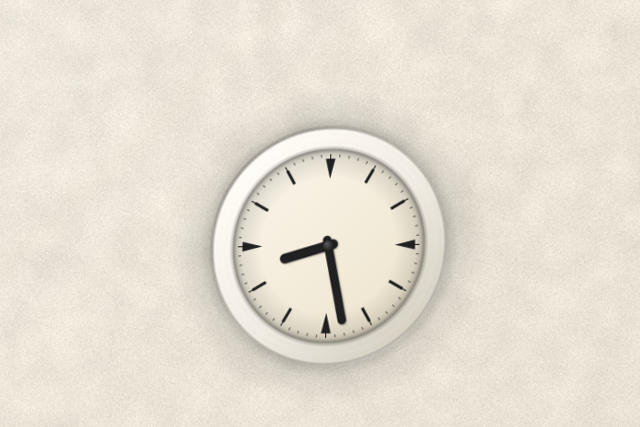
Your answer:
h=8 m=28
